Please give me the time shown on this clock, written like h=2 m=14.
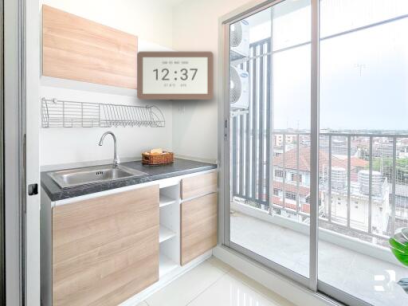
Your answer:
h=12 m=37
